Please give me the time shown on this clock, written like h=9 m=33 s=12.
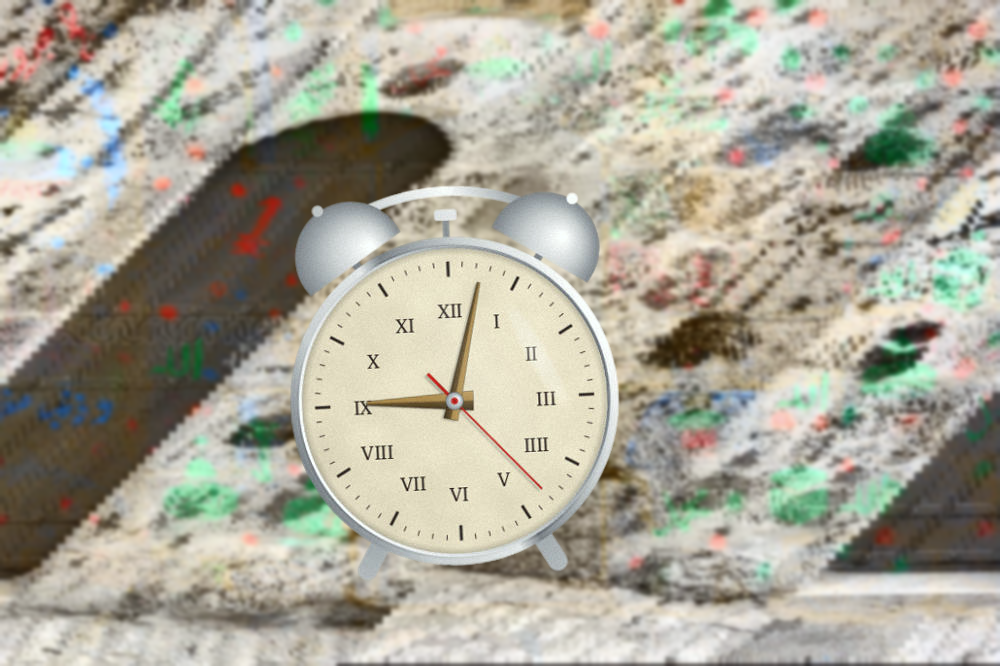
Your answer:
h=9 m=2 s=23
